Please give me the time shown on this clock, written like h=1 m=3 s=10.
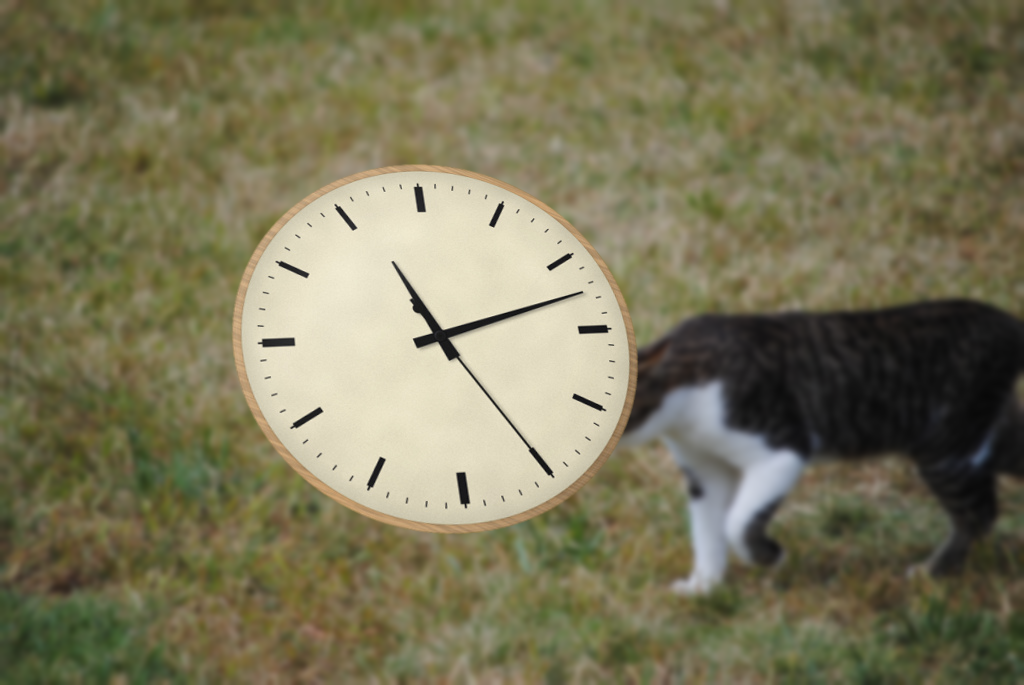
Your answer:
h=11 m=12 s=25
